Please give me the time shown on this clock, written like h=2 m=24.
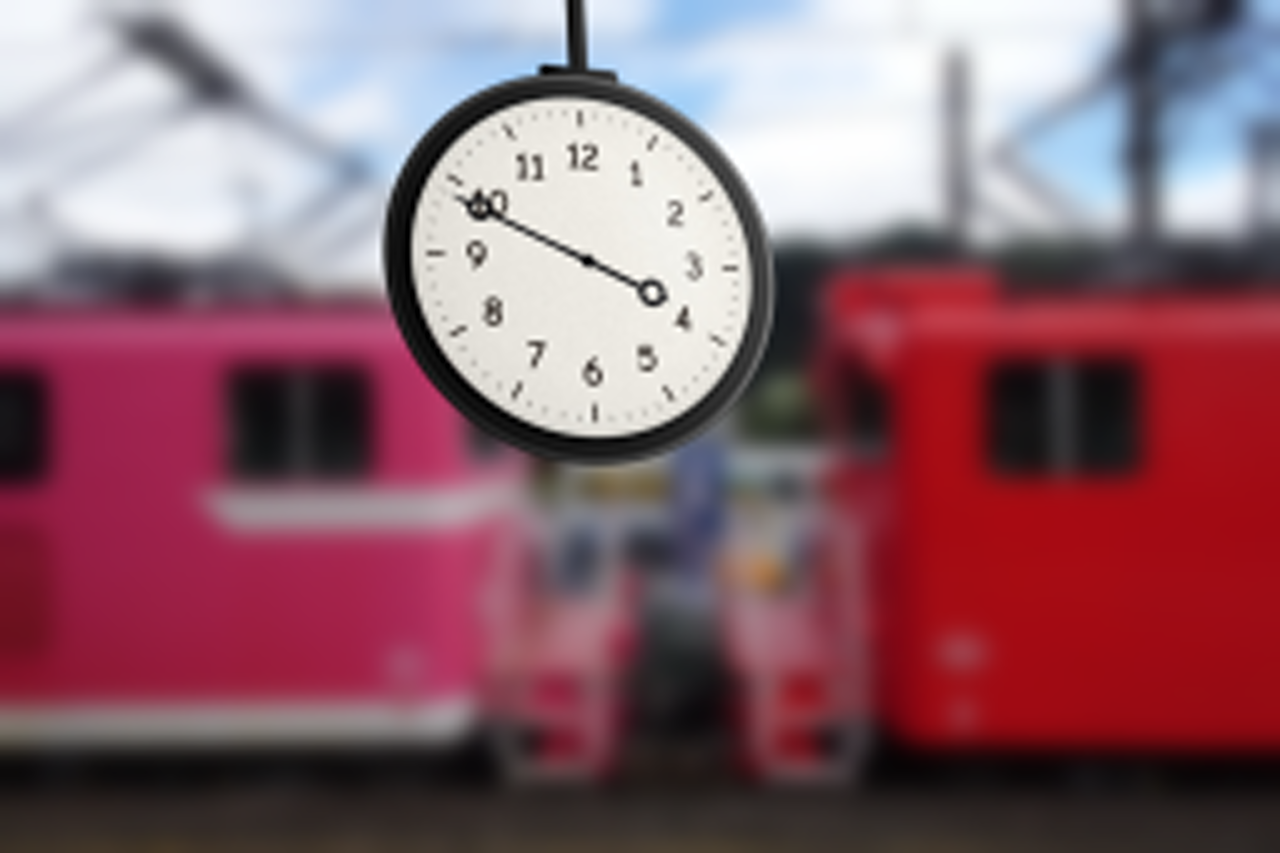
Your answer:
h=3 m=49
